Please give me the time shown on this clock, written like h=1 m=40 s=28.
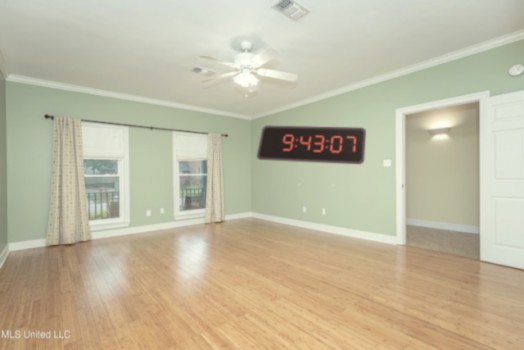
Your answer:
h=9 m=43 s=7
